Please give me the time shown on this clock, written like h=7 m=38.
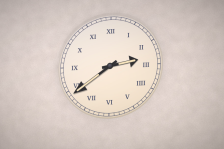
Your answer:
h=2 m=39
